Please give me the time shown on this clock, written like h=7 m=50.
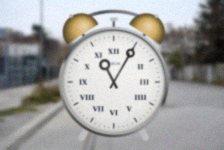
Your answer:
h=11 m=5
